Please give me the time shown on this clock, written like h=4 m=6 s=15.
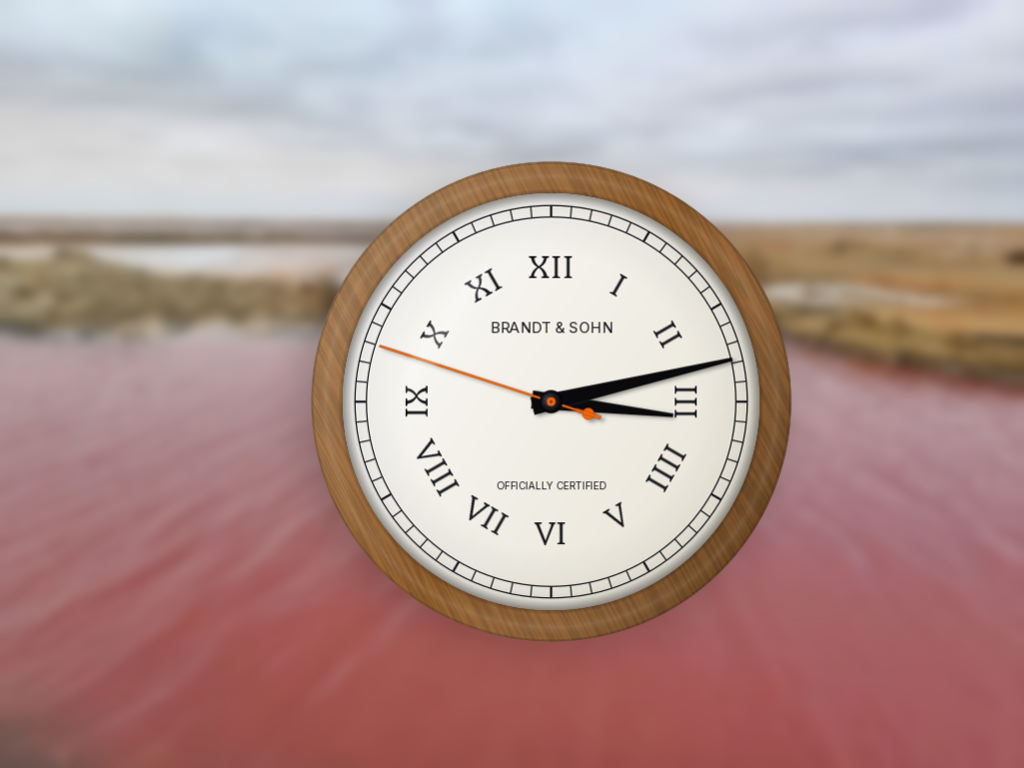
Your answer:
h=3 m=12 s=48
